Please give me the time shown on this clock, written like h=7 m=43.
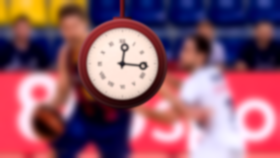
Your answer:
h=12 m=16
